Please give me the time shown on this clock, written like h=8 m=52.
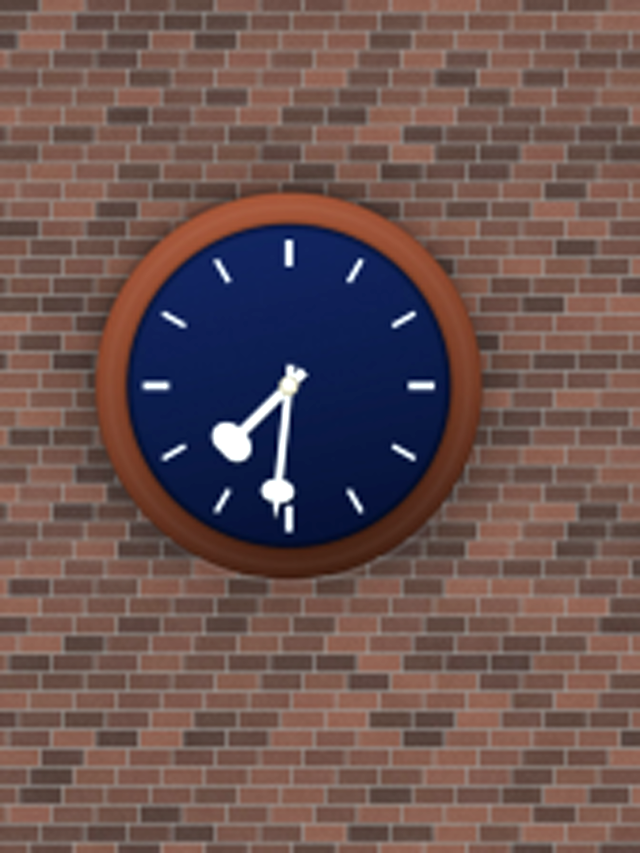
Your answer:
h=7 m=31
